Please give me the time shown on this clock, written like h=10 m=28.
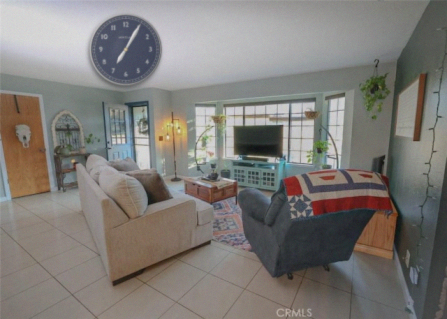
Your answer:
h=7 m=5
